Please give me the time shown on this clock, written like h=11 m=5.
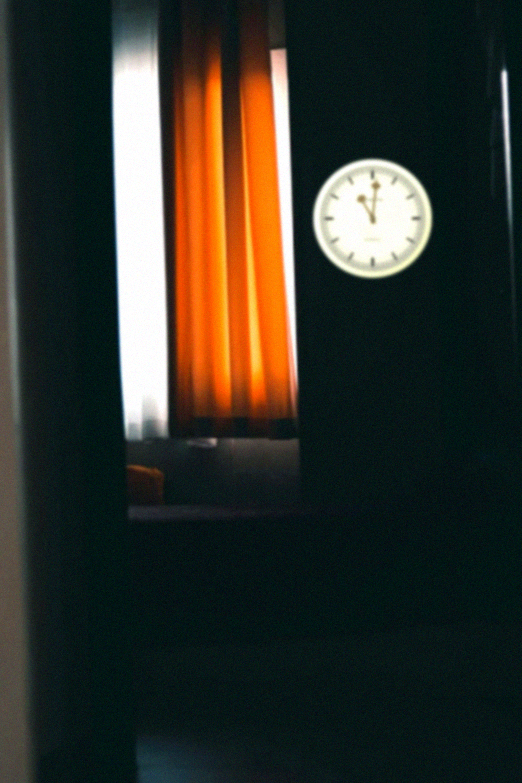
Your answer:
h=11 m=1
